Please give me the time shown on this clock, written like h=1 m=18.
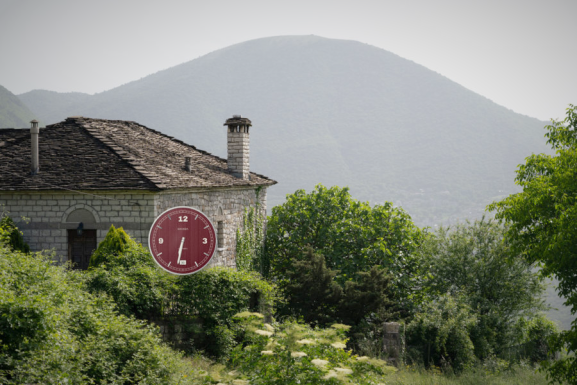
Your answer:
h=6 m=32
